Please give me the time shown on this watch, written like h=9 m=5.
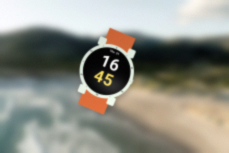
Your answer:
h=16 m=45
